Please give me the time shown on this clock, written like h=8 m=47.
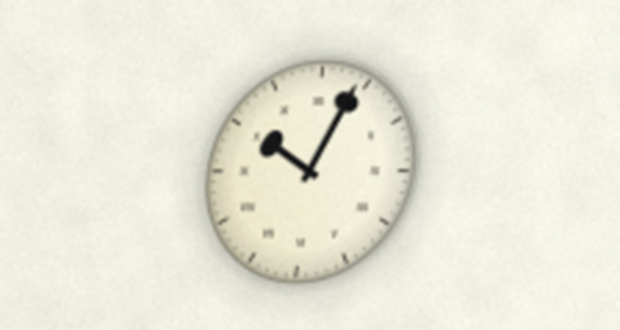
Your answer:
h=10 m=4
